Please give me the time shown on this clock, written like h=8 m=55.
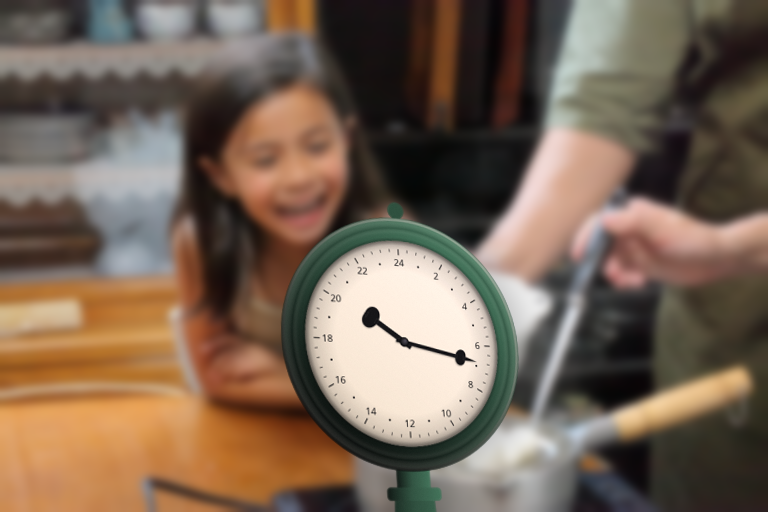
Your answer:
h=20 m=17
